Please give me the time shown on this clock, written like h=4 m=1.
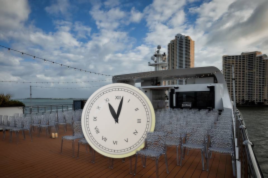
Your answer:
h=11 m=2
